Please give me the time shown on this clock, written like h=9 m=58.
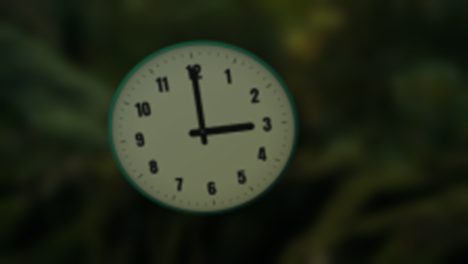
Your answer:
h=3 m=0
